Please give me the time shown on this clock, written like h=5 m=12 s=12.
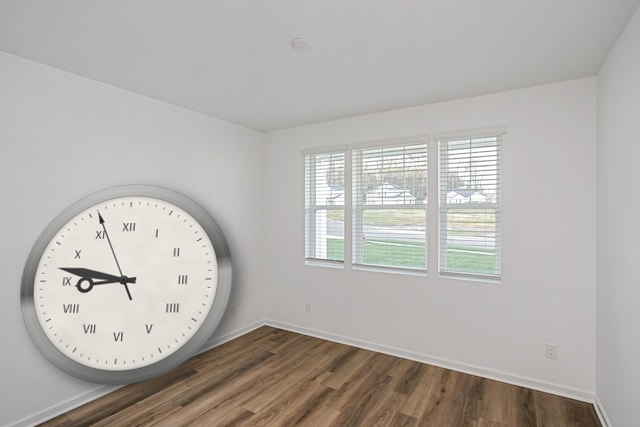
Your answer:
h=8 m=46 s=56
